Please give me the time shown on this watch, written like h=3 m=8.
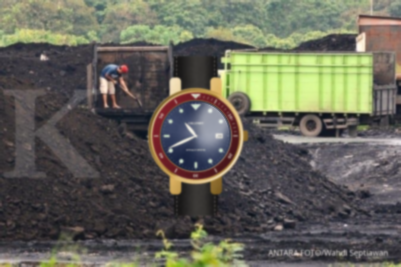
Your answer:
h=10 m=41
